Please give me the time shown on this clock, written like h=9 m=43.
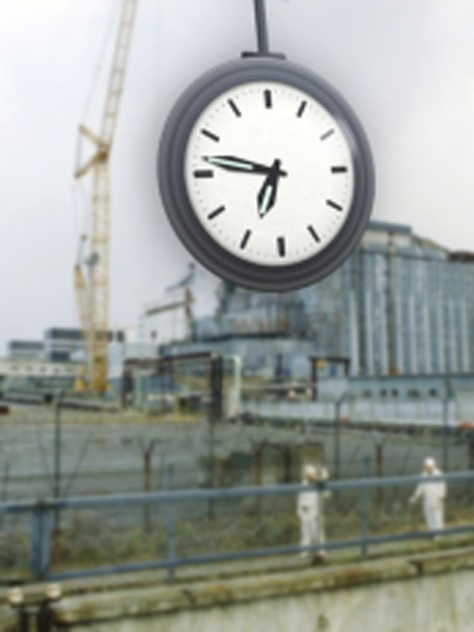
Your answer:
h=6 m=47
